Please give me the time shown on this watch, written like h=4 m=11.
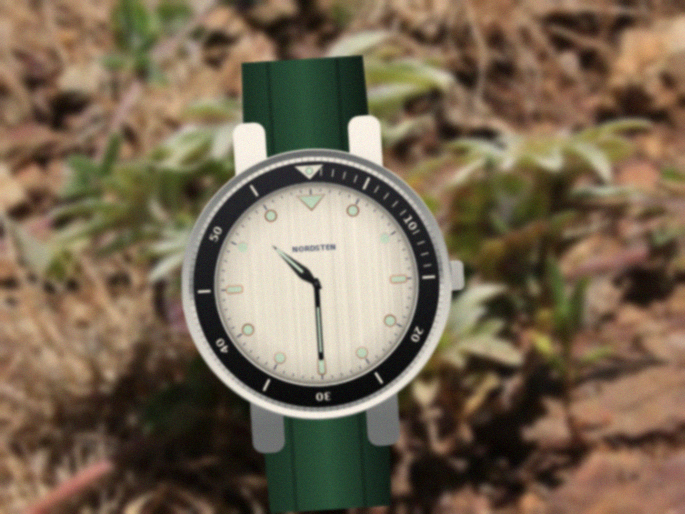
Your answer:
h=10 m=30
